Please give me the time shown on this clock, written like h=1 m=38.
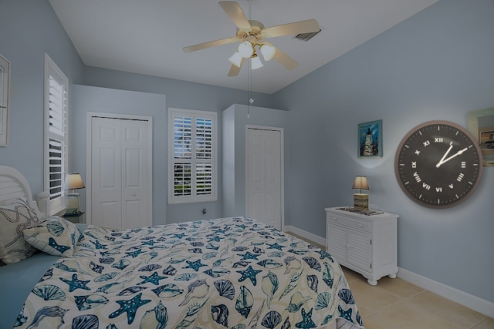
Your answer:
h=1 m=10
